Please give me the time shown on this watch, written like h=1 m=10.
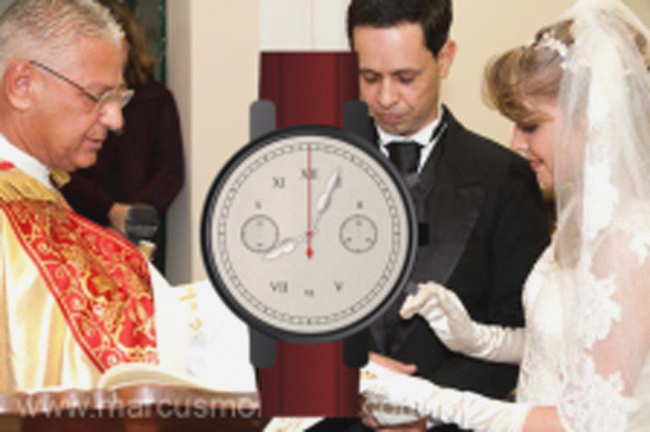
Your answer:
h=8 m=4
